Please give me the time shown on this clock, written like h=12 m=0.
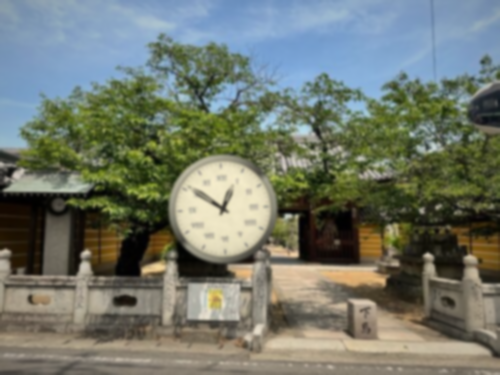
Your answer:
h=12 m=51
